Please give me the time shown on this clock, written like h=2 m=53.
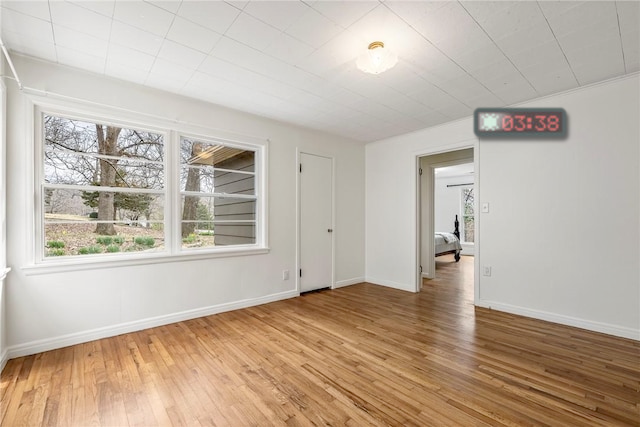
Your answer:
h=3 m=38
